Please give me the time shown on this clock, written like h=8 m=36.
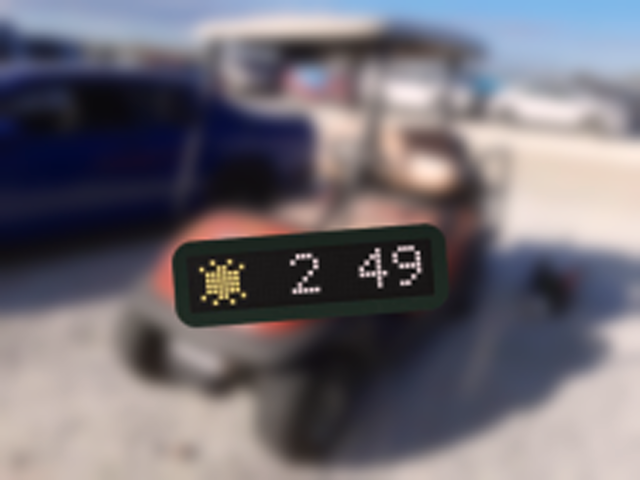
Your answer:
h=2 m=49
